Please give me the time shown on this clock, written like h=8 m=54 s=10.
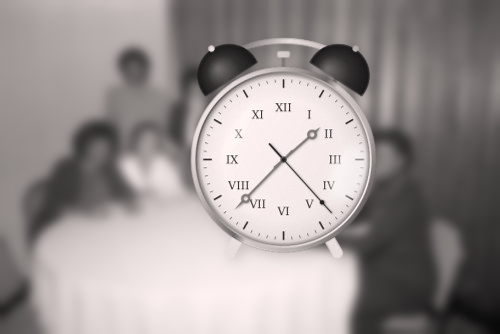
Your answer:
h=1 m=37 s=23
